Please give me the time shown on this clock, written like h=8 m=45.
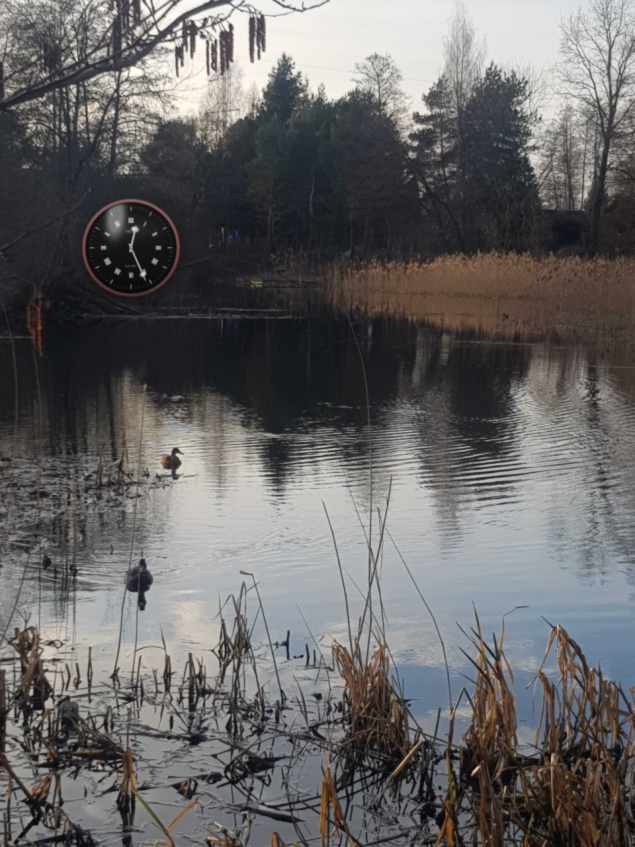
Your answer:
h=12 m=26
